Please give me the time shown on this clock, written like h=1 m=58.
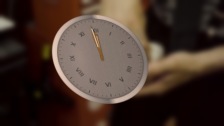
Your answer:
h=11 m=59
